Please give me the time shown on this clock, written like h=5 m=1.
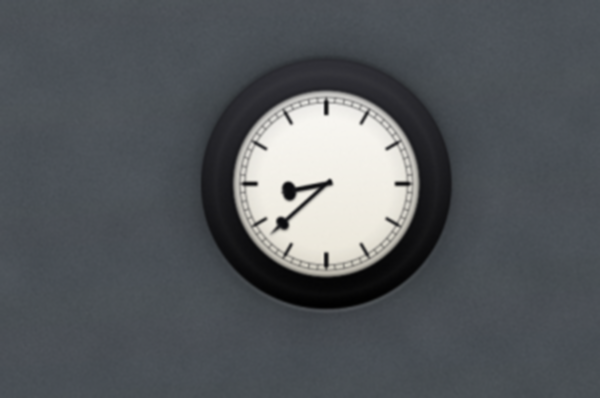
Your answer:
h=8 m=38
